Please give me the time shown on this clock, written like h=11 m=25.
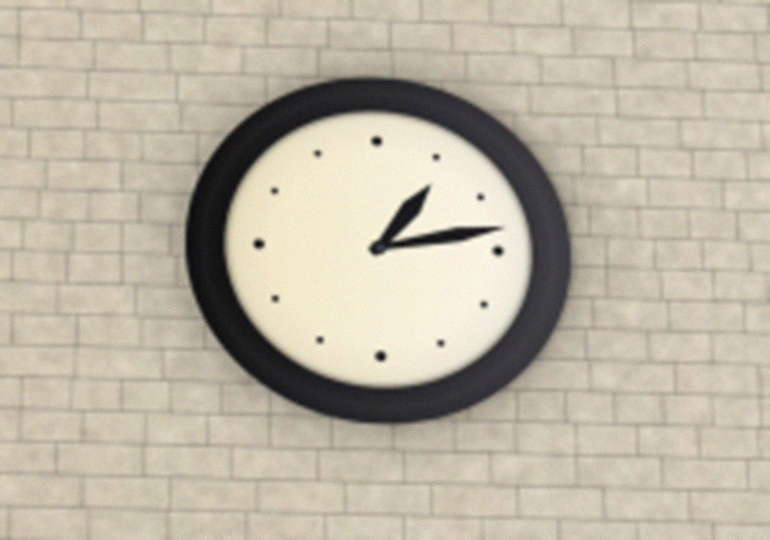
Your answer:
h=1 m=13
